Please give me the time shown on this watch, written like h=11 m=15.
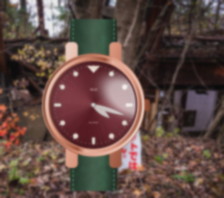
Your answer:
h=4 m=18
